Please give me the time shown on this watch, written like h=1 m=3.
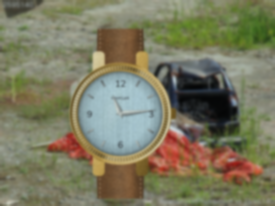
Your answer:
h=11 m=14
